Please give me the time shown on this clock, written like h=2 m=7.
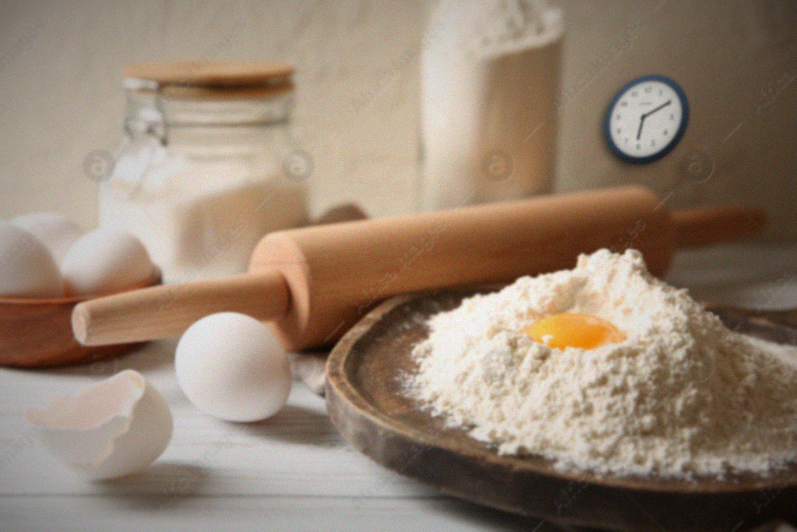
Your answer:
h=6 m=10
